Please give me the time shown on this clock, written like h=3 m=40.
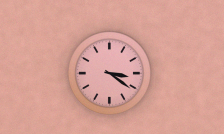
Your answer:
h=3 m=21
